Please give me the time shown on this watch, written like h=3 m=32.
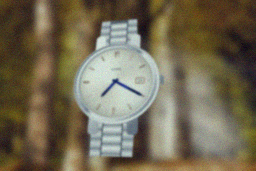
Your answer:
h=7 m=20
